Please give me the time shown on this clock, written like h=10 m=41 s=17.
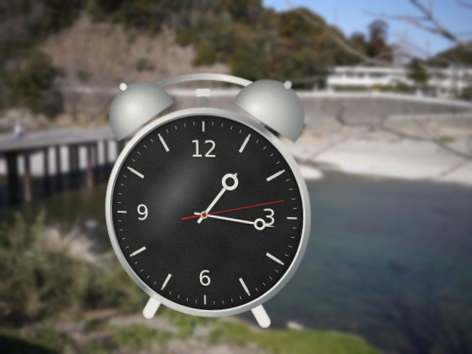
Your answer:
h=1 m=16 s=13
